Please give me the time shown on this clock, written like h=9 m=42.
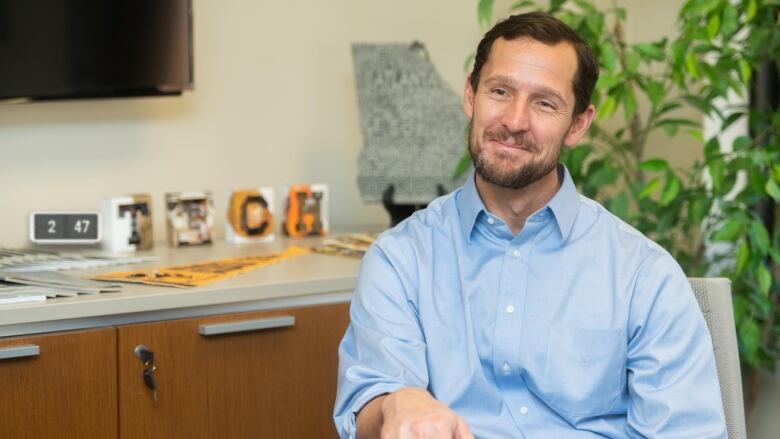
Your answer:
h=2 m=47
